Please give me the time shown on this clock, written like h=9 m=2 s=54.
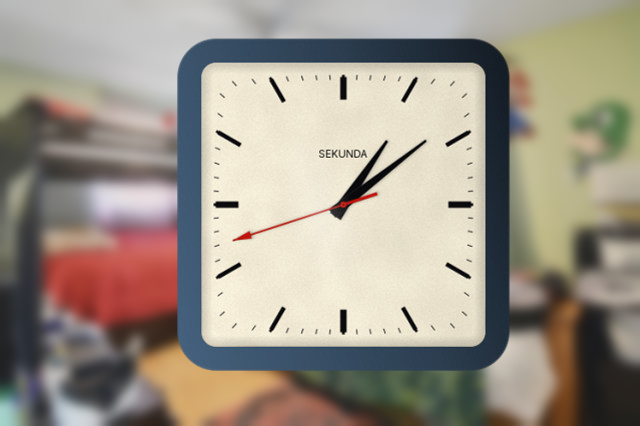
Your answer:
h=1 m=8 s=42
